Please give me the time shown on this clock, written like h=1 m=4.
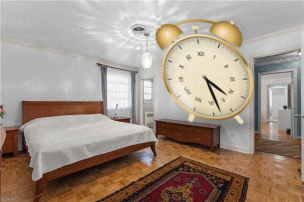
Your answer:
h=4 m=28
